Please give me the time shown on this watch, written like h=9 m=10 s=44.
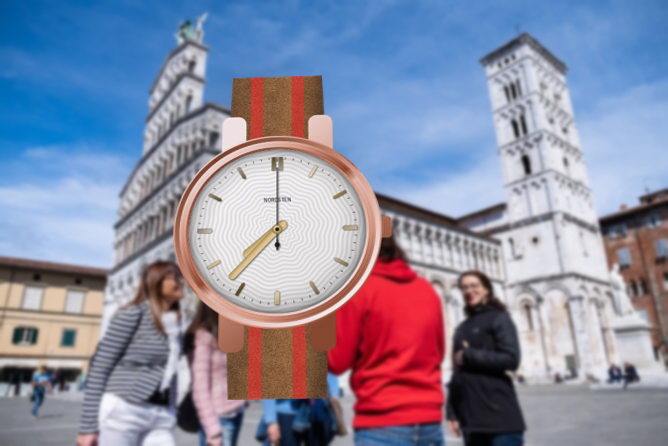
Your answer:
h=7 m=37 s=0
